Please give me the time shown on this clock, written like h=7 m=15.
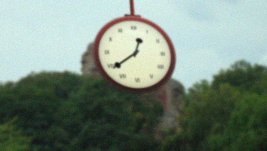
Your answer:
h=12 m=39
